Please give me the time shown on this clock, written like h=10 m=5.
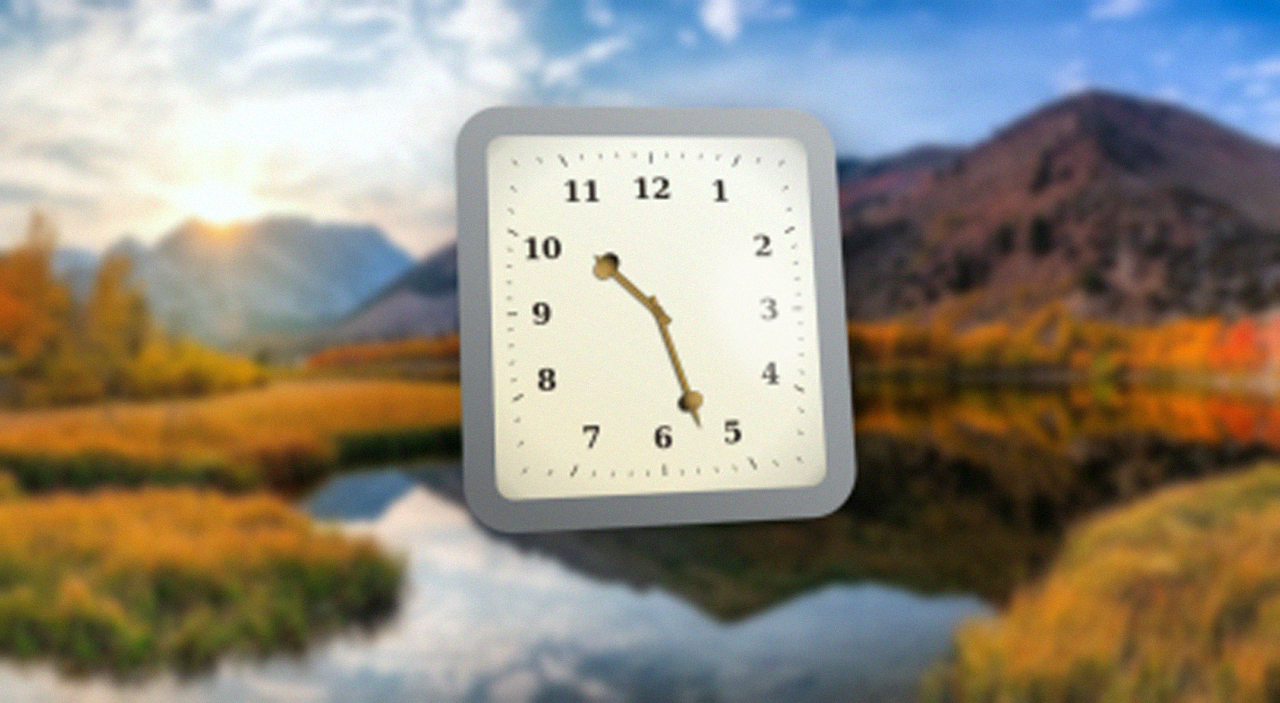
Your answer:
h=10 m=27
